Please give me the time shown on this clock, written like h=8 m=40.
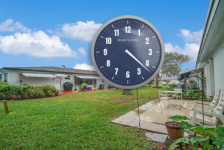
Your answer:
h=4 m=22
